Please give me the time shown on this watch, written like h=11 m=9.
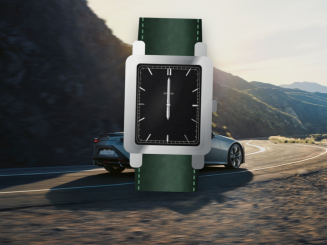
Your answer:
h=6 m=0
